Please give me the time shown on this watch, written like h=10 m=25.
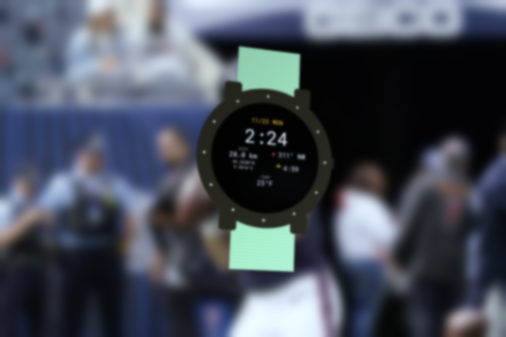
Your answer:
h=2 m=24
